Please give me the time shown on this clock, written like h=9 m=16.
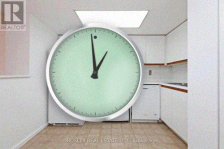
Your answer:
h=12 m=59
